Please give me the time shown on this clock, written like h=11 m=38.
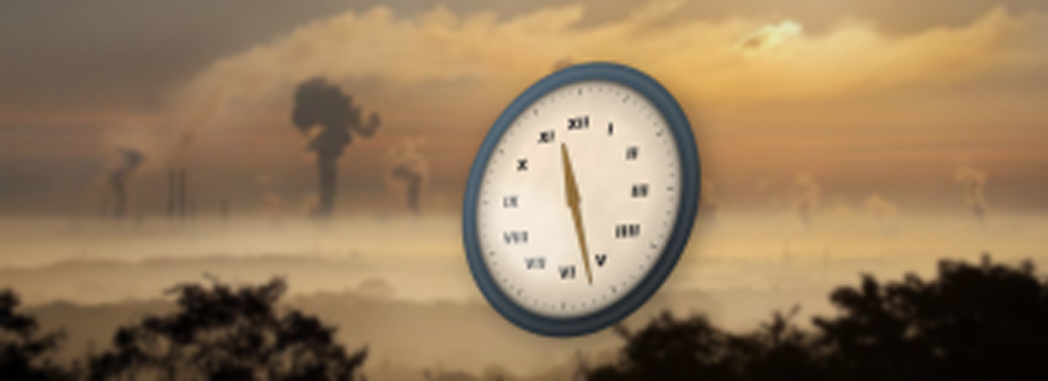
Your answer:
h=11 m=27
